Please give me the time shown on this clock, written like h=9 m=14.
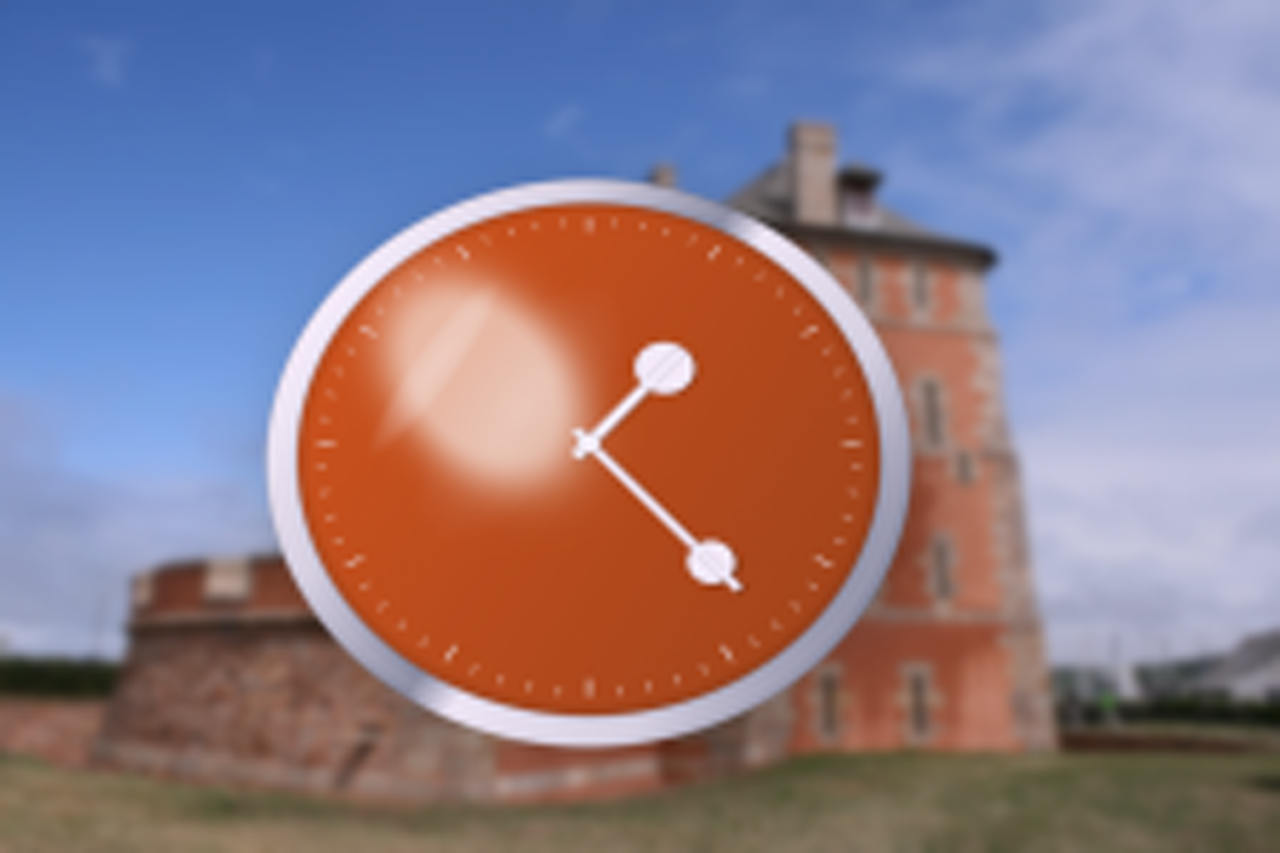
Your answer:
h=1 m=23
